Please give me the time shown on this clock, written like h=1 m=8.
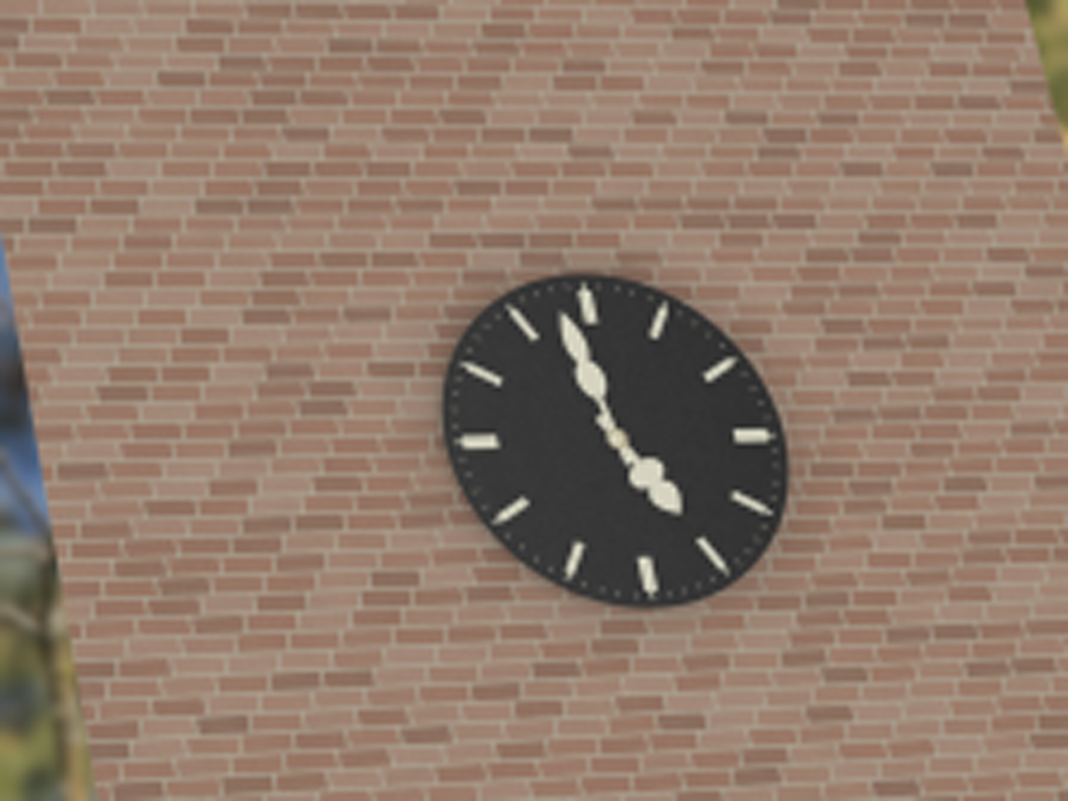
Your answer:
h=4 m=58
